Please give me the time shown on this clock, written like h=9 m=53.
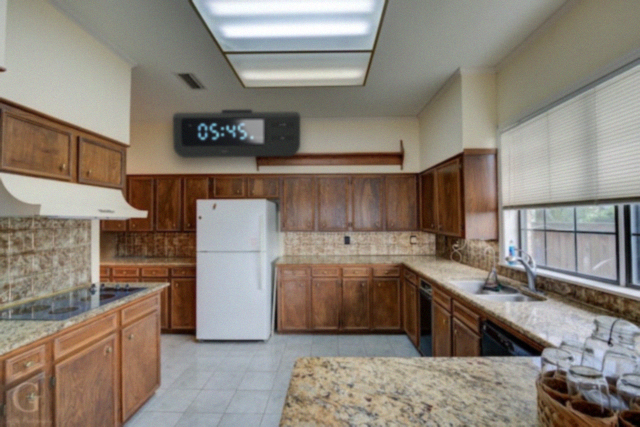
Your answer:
h=5 m=45
